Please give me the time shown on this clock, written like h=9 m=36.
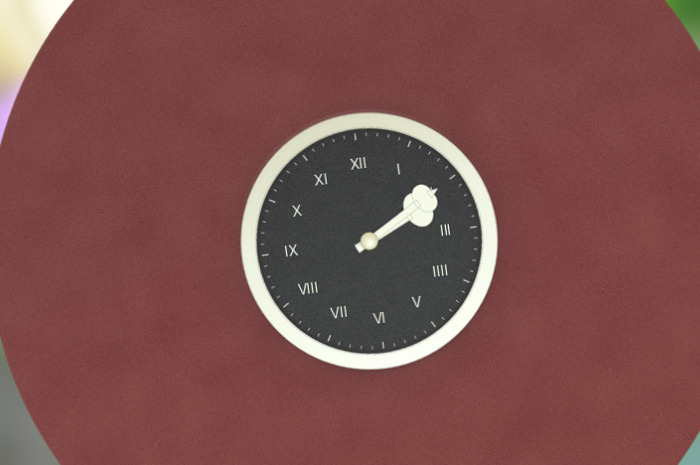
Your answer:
h=2 m=10
